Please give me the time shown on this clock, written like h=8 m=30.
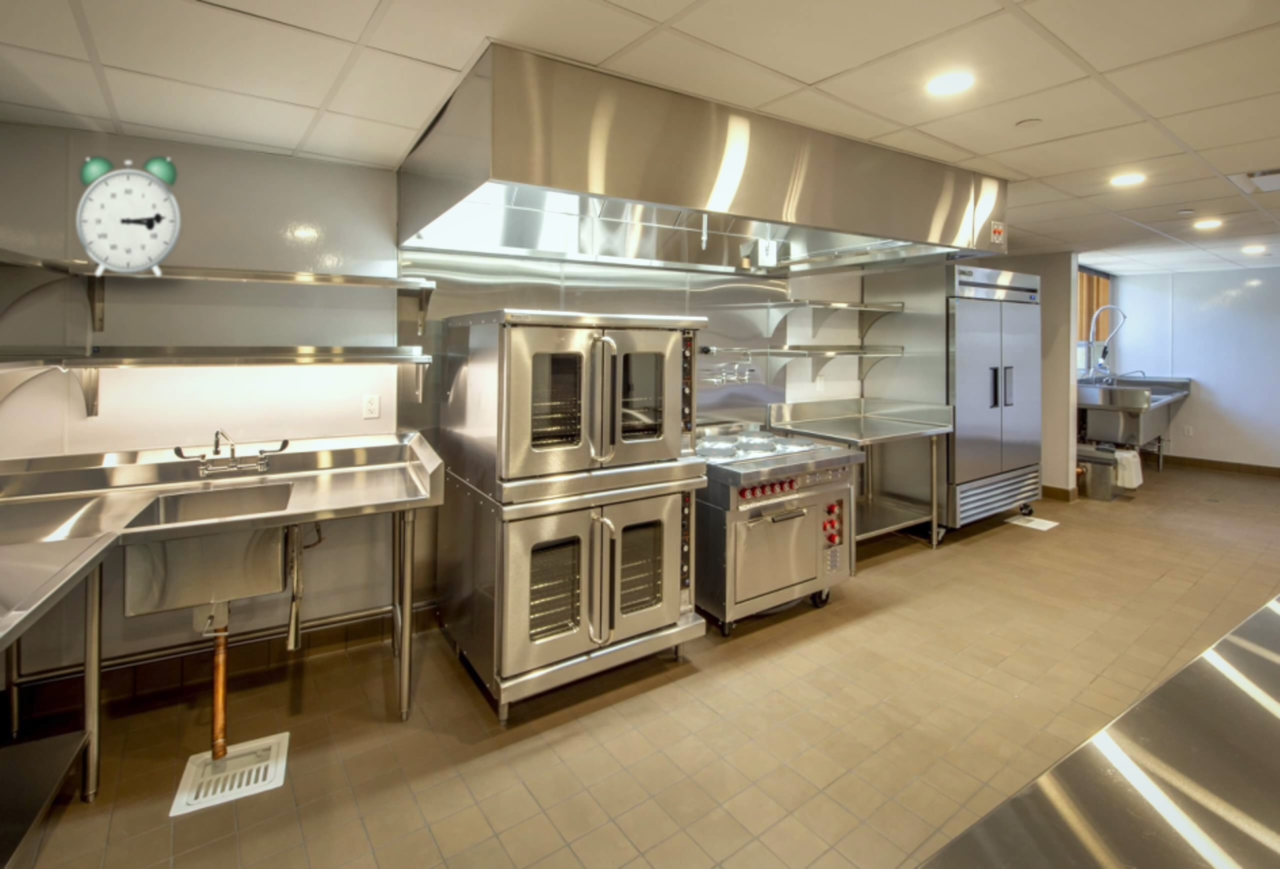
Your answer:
h=3 m=14
